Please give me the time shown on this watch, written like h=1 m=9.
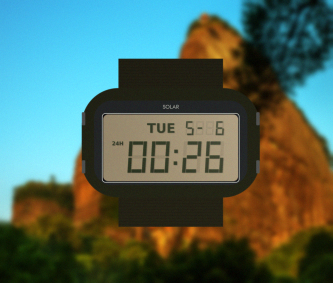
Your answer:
h=0 m=26
